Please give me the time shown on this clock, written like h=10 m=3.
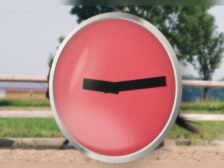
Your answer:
h=9 m=14
